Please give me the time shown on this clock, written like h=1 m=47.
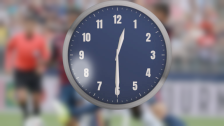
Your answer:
h=12 m=30
